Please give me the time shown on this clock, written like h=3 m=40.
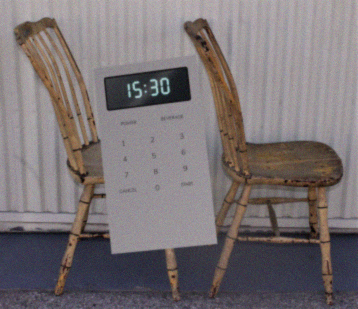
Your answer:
h=15 m=30
